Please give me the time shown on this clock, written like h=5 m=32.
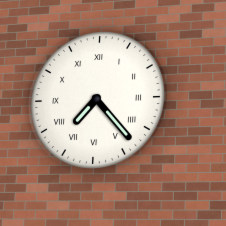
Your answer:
h=7 m=23
